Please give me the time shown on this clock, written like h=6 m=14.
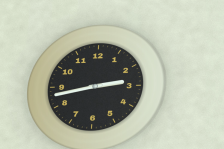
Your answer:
h=2 m=43
